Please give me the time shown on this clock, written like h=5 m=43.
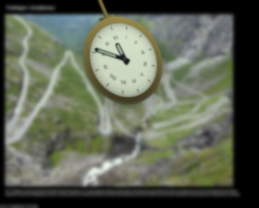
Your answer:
h=11 m=51
